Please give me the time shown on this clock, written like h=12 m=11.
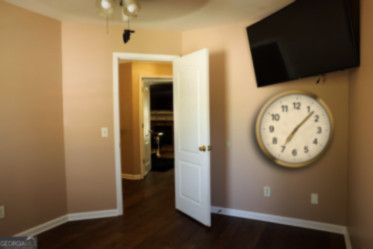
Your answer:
h=7 m=7
